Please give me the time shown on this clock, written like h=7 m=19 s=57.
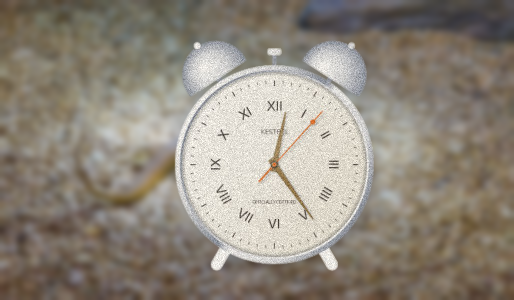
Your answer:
h=12 m=24 s=7
